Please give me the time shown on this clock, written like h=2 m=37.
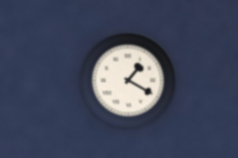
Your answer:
h=1 m=20
